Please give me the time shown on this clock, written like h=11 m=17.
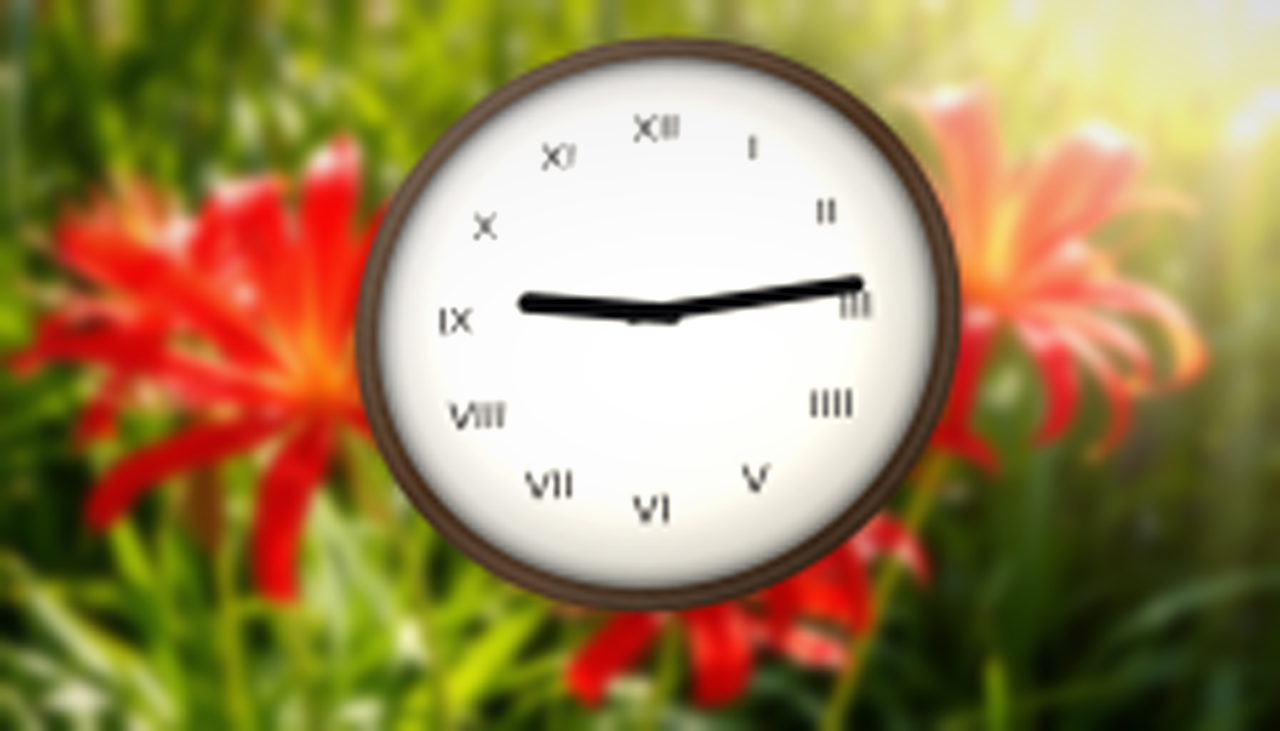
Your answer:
h=9 m=14
